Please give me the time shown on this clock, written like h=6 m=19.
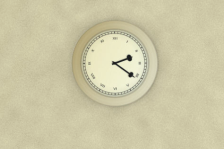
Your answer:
h=2 m=21
